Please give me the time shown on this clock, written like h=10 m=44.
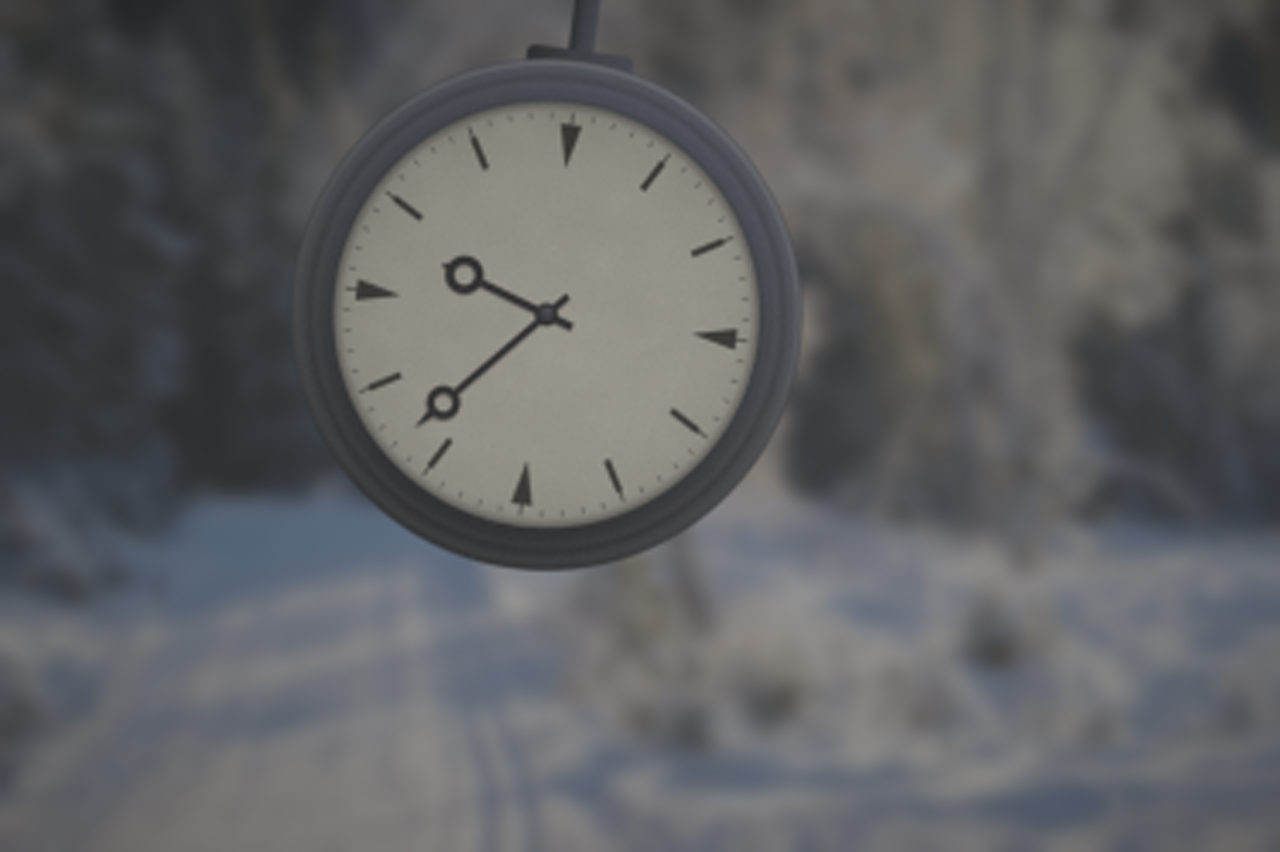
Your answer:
h=9 m=37
